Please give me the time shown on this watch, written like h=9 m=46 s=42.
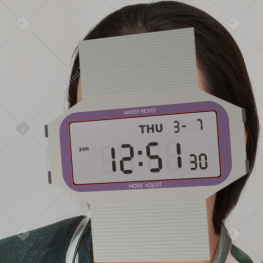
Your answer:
h=12 m=51 s=30
